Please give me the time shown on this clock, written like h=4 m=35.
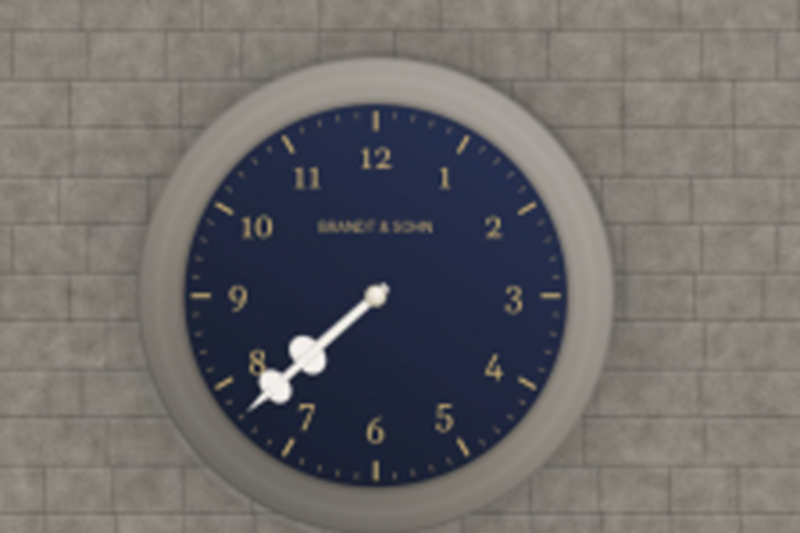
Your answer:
h=7 m=38
